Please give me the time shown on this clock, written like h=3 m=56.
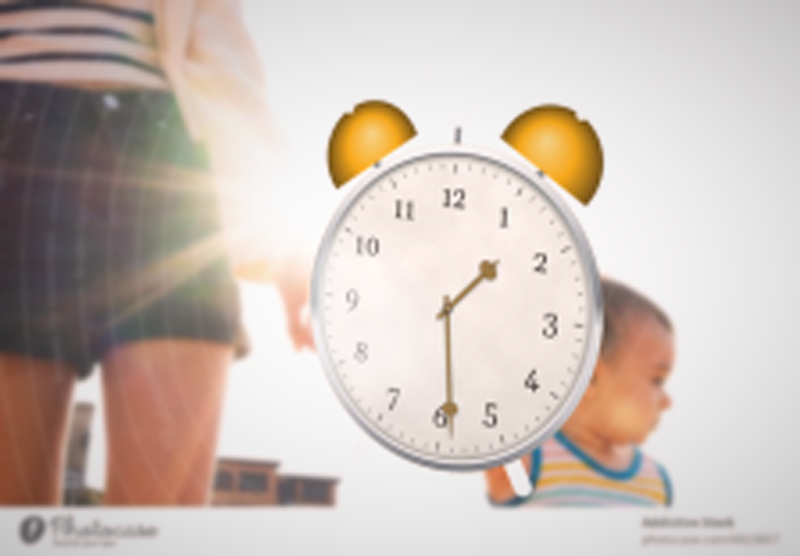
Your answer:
h=1 m=29
